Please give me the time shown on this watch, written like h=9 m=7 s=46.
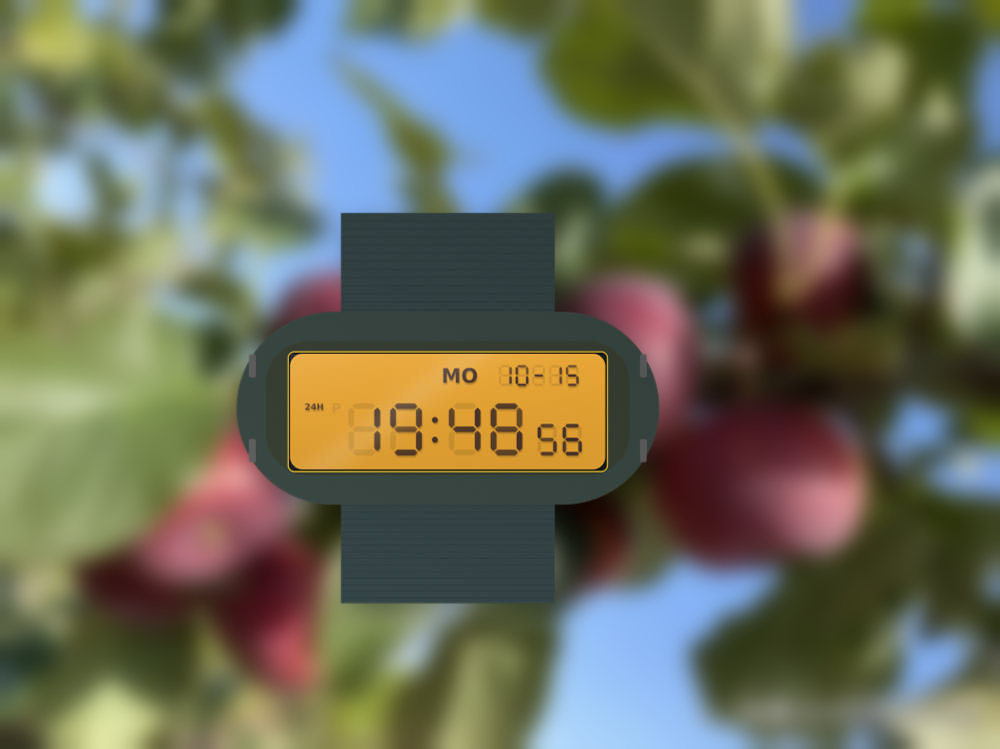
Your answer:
h=19 m=48 s=56
